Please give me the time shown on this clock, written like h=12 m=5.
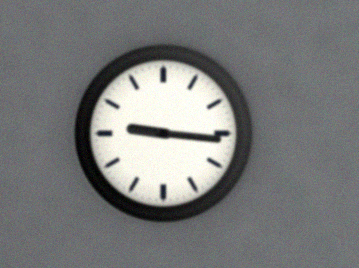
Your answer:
h=9 m=16
